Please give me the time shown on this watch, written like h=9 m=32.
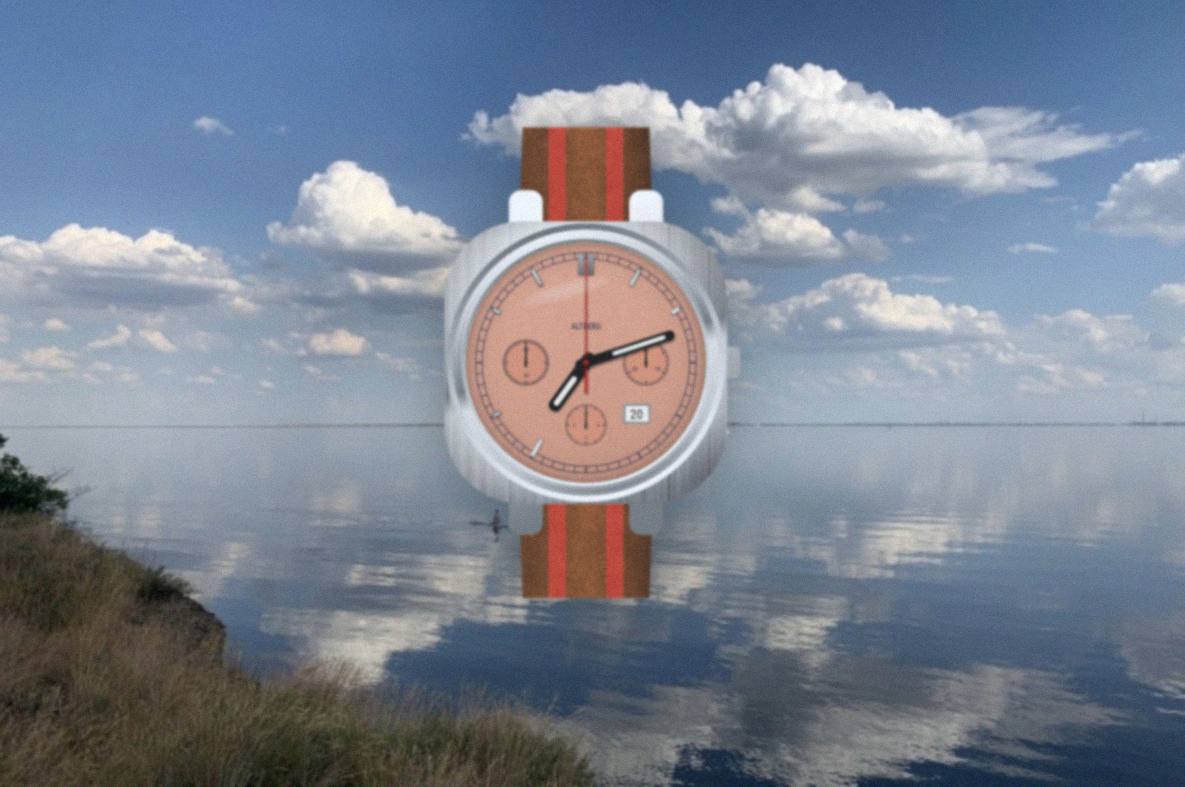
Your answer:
h=7 m=12
